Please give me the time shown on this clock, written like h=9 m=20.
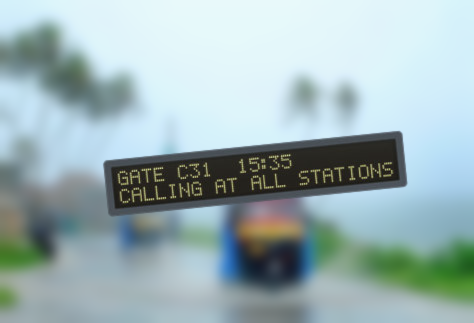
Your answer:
h=15 m=35
